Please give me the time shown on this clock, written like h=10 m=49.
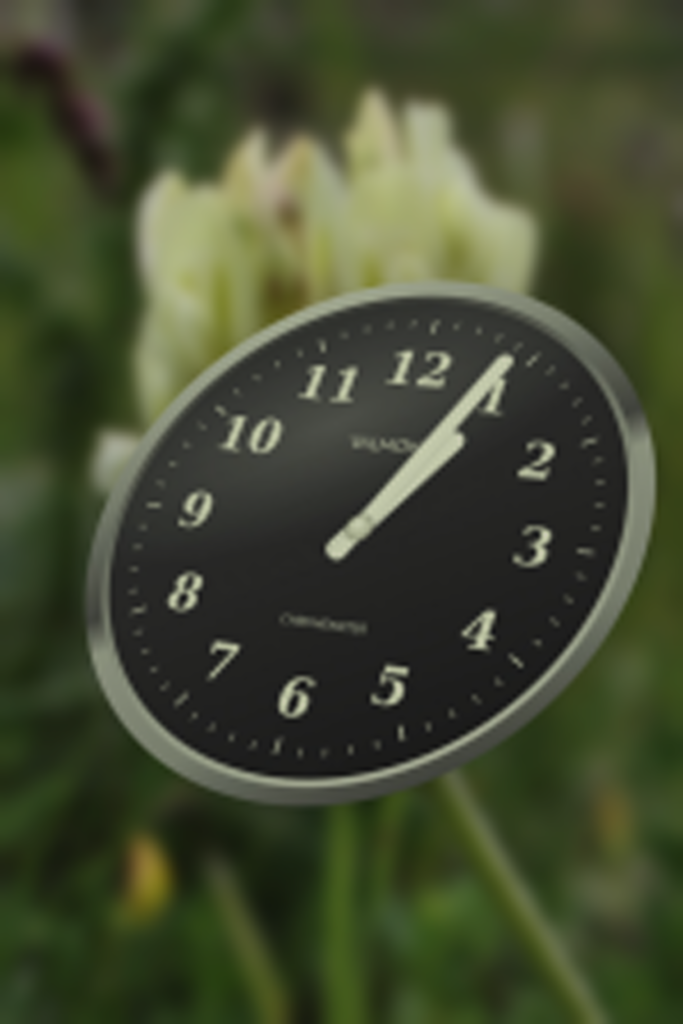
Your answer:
h=1 m=4
